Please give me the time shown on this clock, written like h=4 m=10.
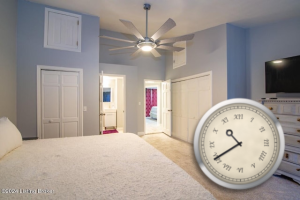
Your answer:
h=10 m=40
